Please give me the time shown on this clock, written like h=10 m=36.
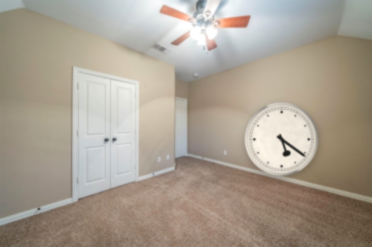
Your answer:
h=5 m=21
